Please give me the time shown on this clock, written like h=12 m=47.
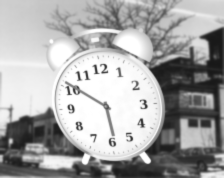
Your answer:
h=5 m=51
